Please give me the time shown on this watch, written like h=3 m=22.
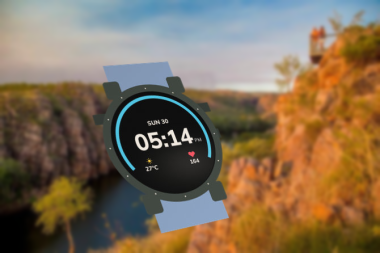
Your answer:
h=5 m=14
